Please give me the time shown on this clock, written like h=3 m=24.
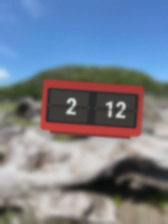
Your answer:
h=2 m=12
